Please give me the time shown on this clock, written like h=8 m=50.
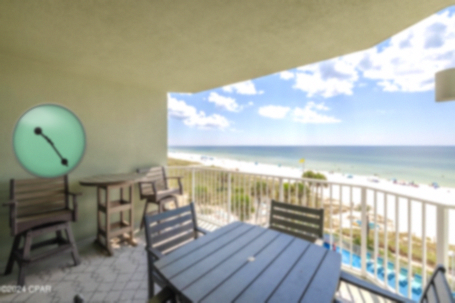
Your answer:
h=10 m=24
